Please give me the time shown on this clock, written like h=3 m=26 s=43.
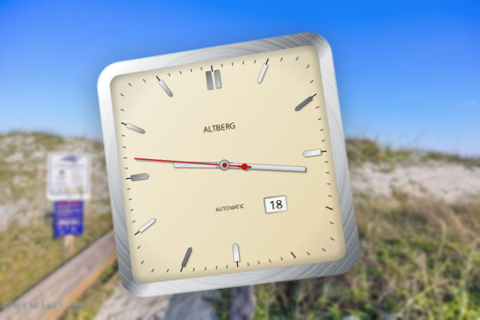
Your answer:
h=9 m=16 s=47
